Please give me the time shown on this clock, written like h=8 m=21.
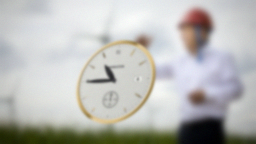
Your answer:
h=10 m=45
